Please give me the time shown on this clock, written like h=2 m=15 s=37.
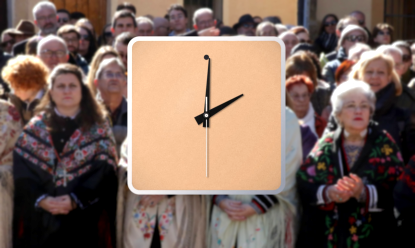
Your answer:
h=2 m=0 s=30
